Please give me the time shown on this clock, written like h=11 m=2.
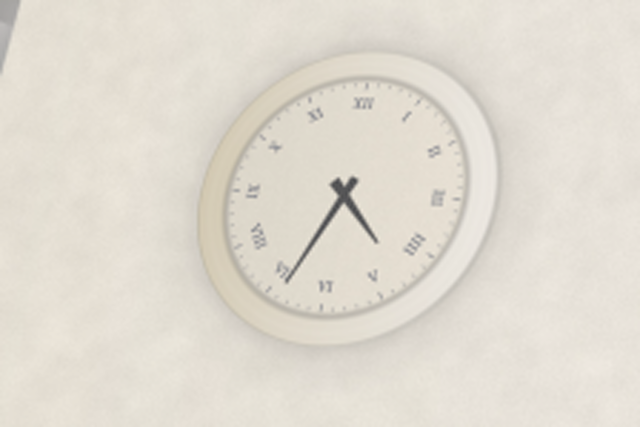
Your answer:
h=4 m=34
